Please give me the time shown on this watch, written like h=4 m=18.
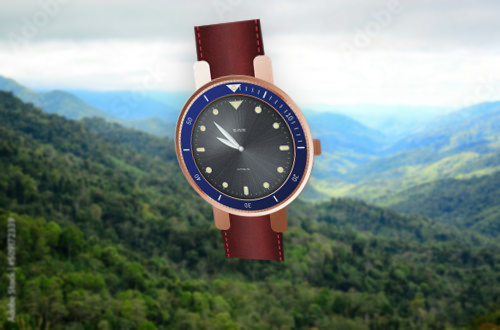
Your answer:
h=9 m=53
